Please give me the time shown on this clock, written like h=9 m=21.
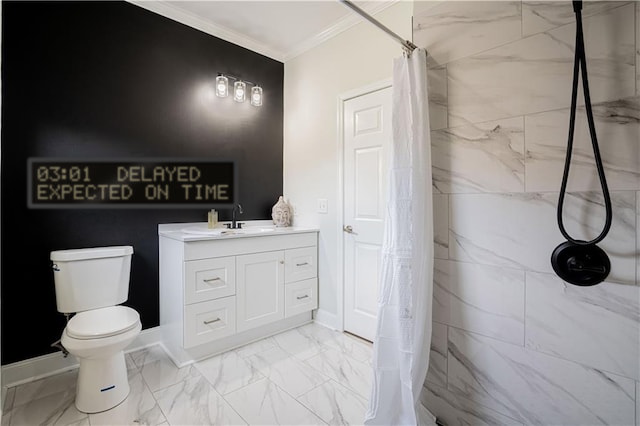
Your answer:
h=3 m=1
